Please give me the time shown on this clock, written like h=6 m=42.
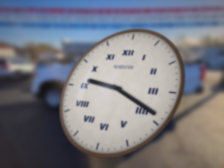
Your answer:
h=9 m=19
